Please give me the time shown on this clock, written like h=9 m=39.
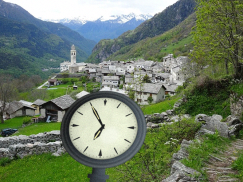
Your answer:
h=6 m=55
